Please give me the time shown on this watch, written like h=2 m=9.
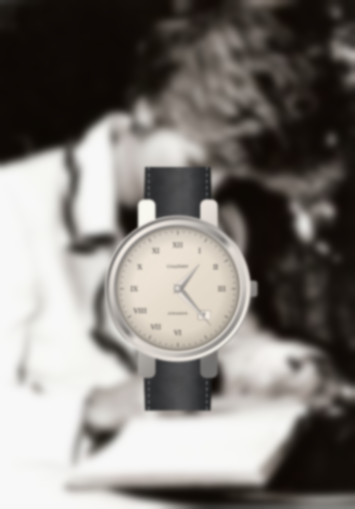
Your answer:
h=1 m=23
